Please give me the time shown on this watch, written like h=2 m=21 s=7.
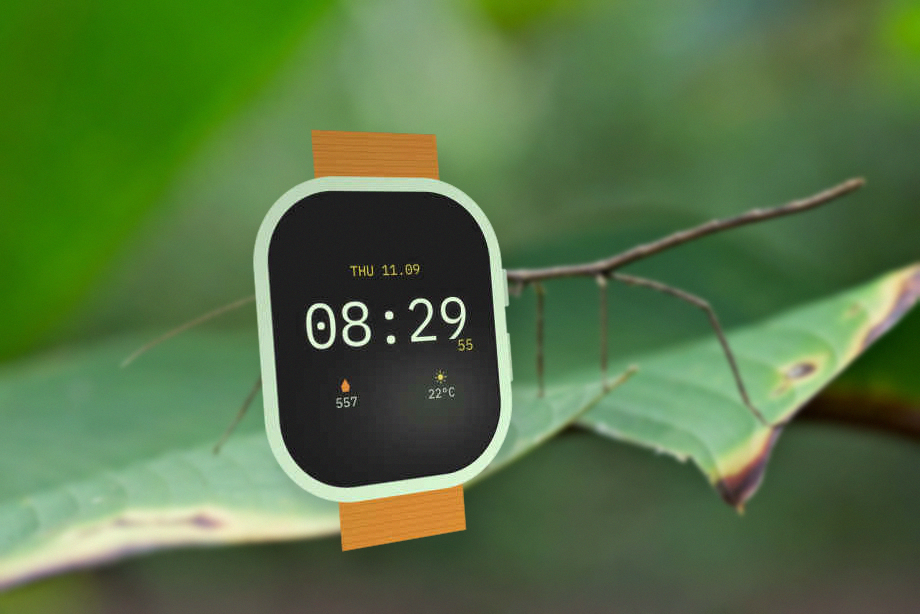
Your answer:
h=8 m=29 s=55
